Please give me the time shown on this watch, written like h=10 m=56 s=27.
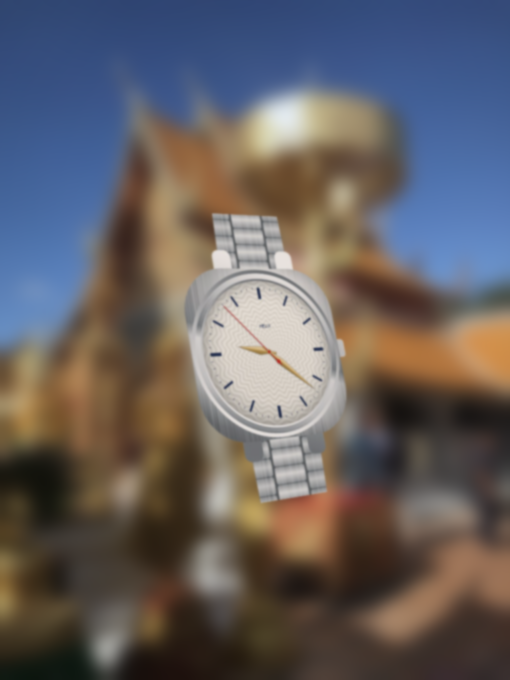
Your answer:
h=9 m=21 s=53
